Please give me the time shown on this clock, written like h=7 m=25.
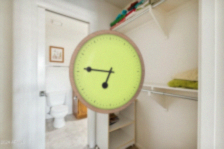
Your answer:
h=6 m=46
